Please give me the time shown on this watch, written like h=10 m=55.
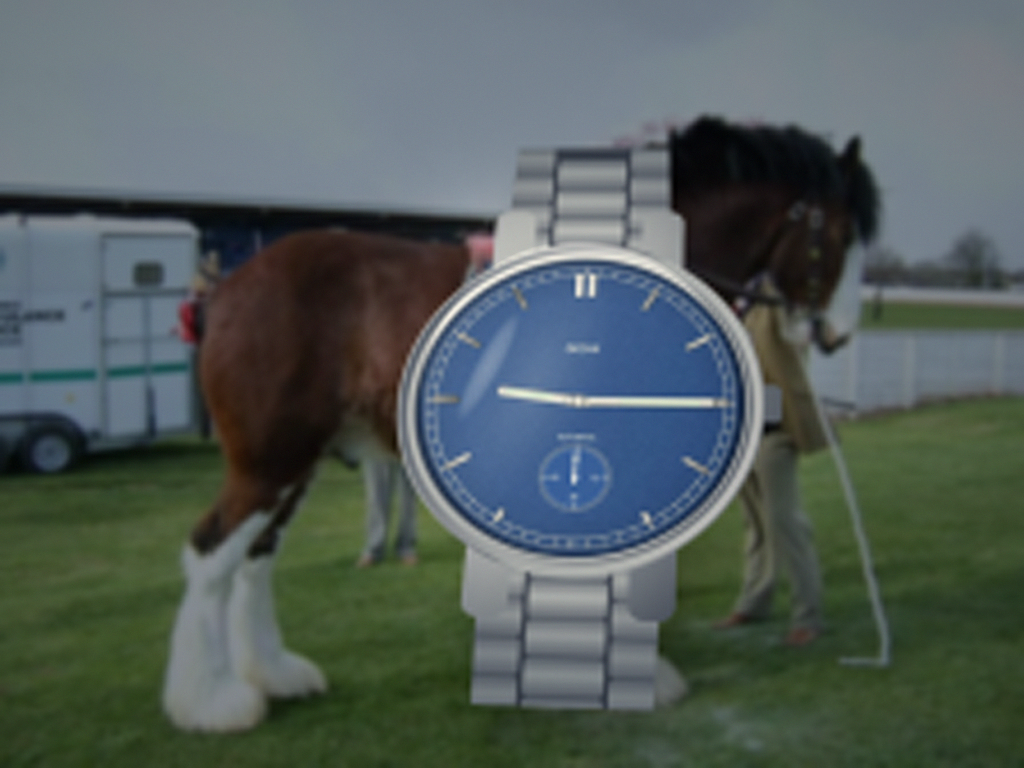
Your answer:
h=9 m=15
